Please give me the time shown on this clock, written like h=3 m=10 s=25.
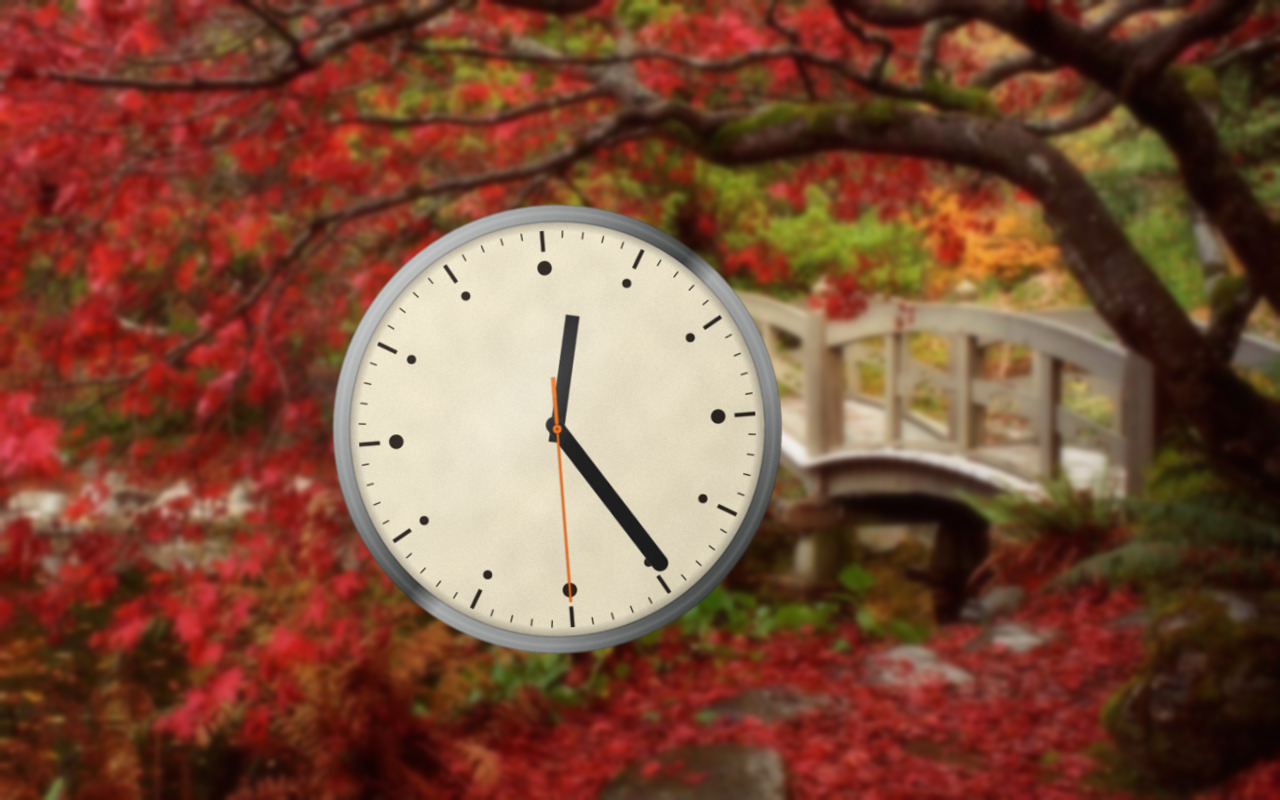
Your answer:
h=12 m=24 s=30
